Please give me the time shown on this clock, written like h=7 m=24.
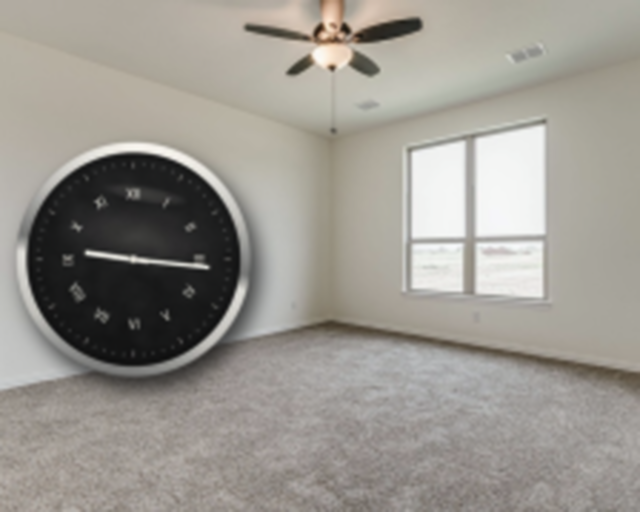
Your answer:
h=9 m=16
